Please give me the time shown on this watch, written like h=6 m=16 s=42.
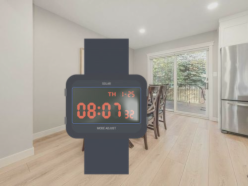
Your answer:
h=8 m=7 s=32
